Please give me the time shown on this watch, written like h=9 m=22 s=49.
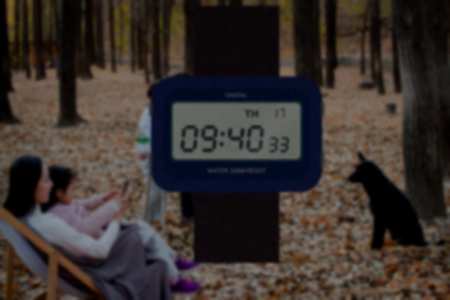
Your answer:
h=9 m=40 s=33
